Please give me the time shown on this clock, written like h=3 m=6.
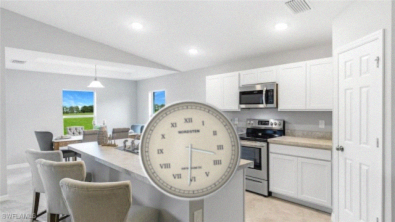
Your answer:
h=3 m=31
